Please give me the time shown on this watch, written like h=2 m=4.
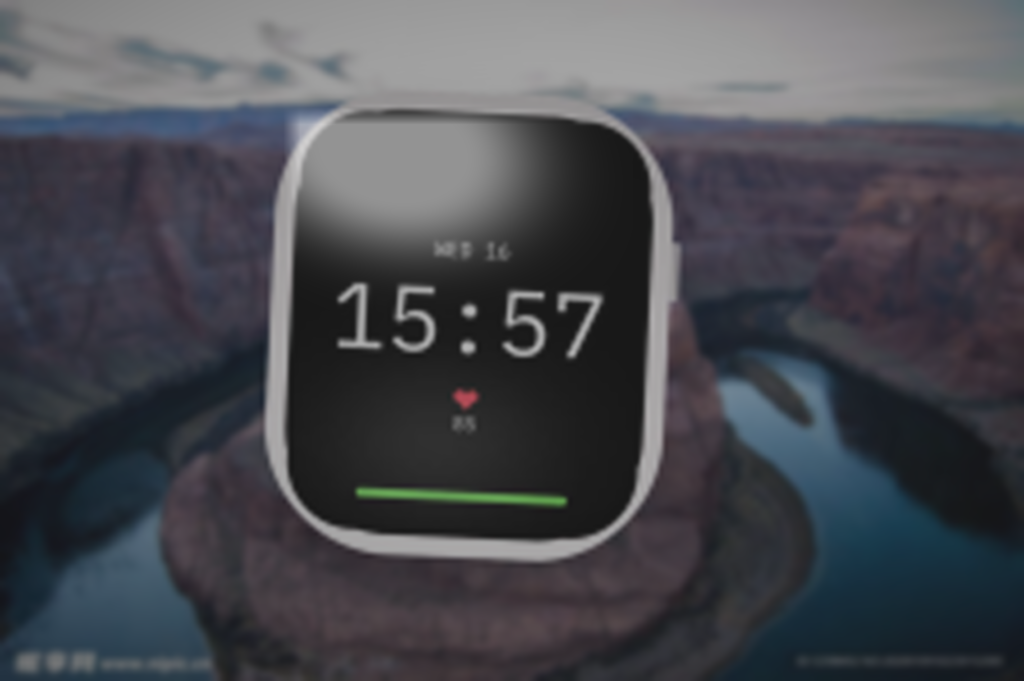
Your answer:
h=15 m=57
